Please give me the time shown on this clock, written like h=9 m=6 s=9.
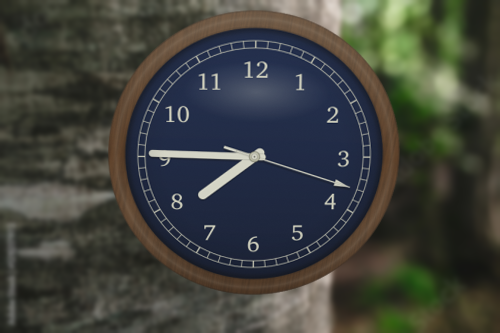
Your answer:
h=7 m=45 s=18
